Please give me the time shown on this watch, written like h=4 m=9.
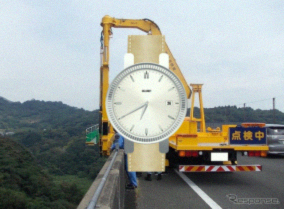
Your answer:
h=6 m=40
